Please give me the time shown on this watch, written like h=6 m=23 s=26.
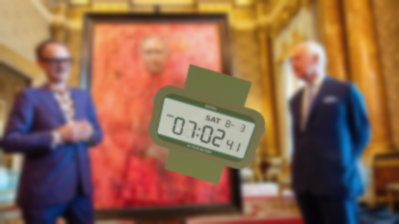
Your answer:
h=7 m=2 s=41
